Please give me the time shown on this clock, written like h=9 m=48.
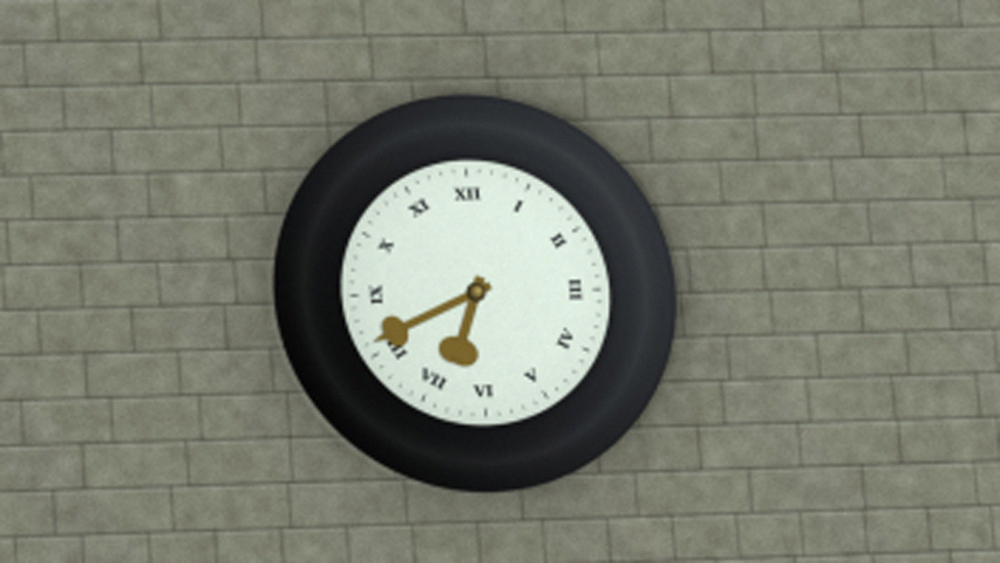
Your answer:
h=6 m=41
